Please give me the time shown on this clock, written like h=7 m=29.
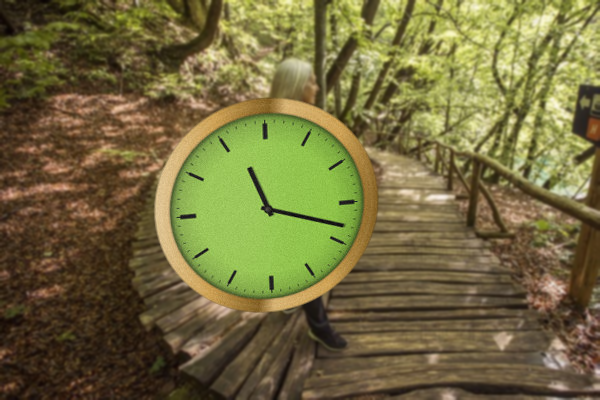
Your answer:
h=11 m=18
